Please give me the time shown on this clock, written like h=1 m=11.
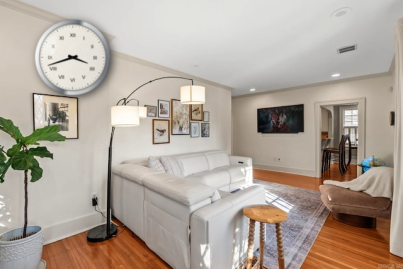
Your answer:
h=3 m=42
